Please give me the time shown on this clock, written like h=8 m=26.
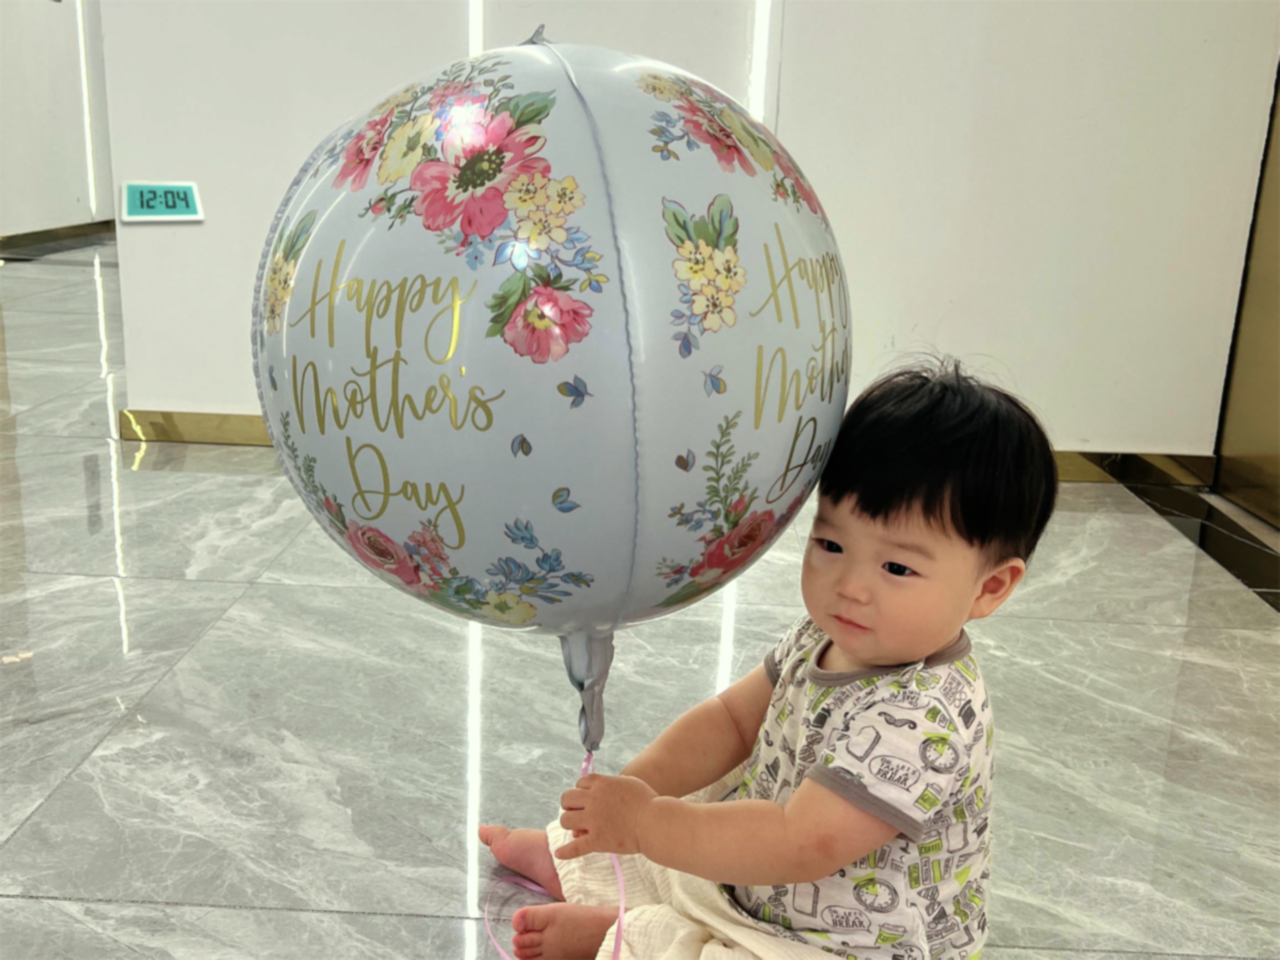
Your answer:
h=12 m=4
